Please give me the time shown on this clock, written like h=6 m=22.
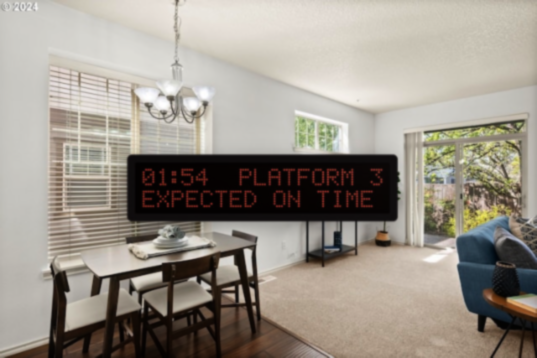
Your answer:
h=1 m=54
